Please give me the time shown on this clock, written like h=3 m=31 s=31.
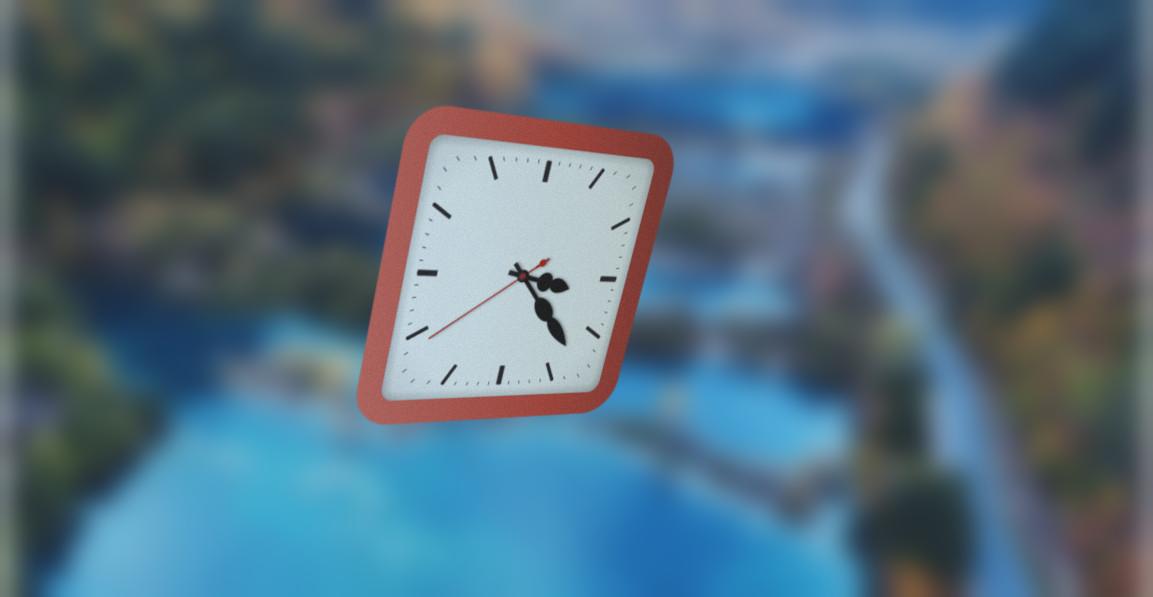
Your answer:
h=3 m=22 s=39
